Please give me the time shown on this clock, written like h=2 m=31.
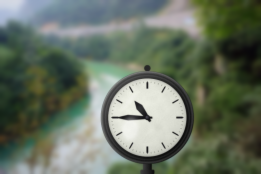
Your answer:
h=10 m=45
